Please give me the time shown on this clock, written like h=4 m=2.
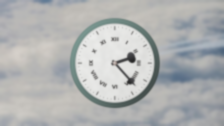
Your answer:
h=2 m=23
